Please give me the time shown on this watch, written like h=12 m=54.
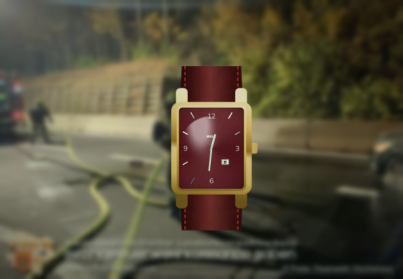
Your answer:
h=12 m=31
